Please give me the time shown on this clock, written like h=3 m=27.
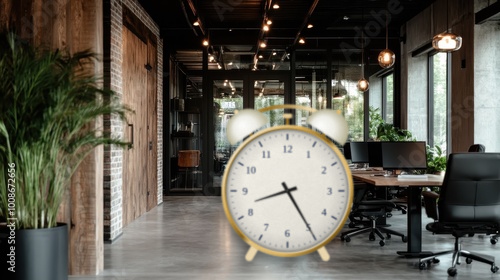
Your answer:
h=8 m=25
